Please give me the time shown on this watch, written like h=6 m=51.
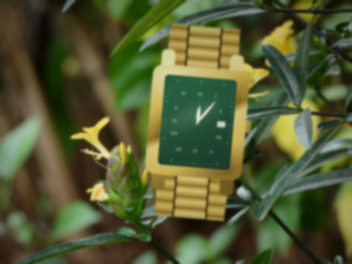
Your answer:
h=12 m=6
